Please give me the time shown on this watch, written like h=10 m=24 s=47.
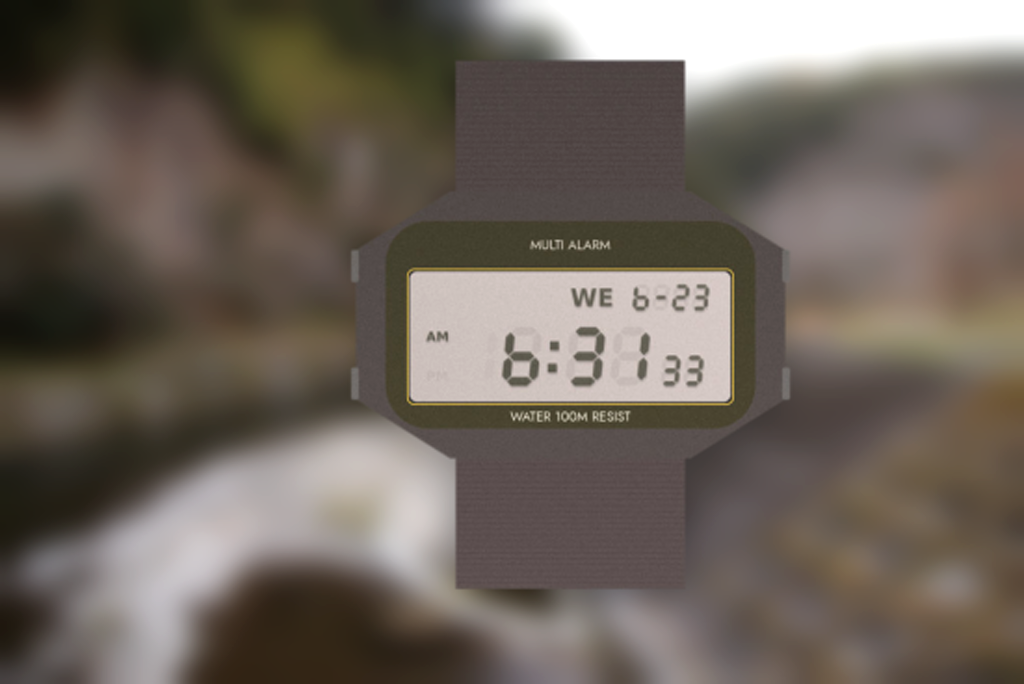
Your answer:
h=6 m=31 s=33
